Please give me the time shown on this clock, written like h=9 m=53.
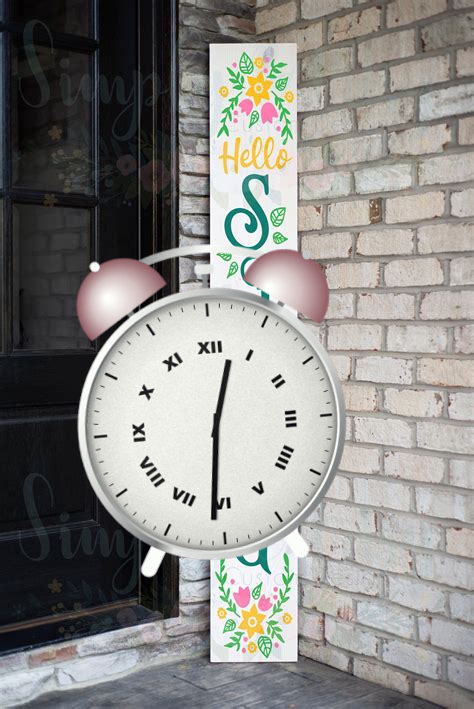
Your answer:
h=12 m=31
